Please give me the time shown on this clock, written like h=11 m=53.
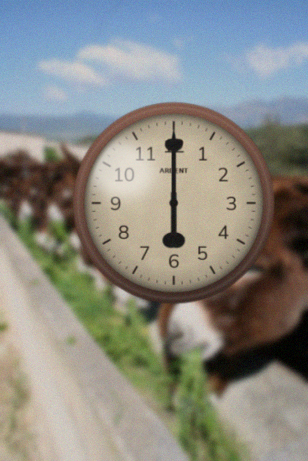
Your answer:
h=6 m=0
